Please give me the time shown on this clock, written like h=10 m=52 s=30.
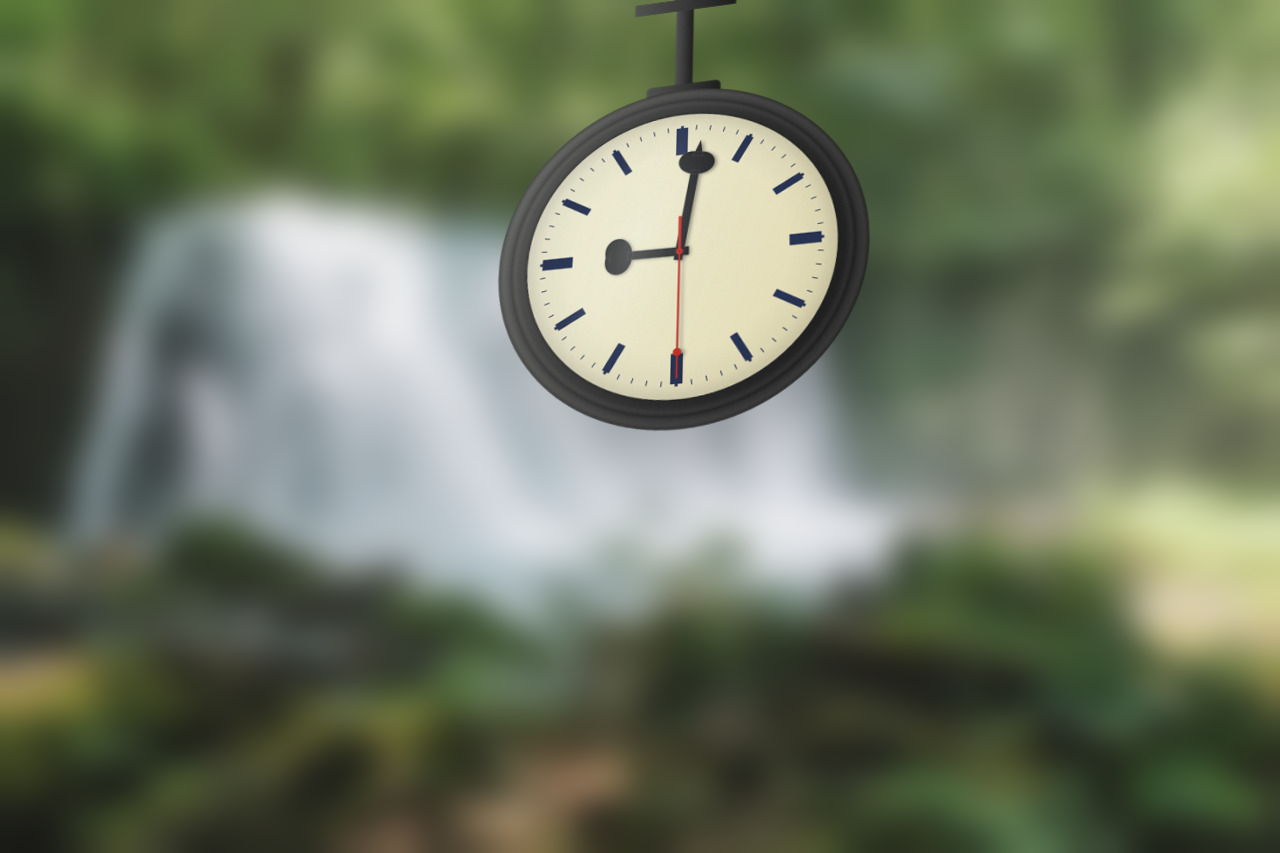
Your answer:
h=9 m=1 s=30
